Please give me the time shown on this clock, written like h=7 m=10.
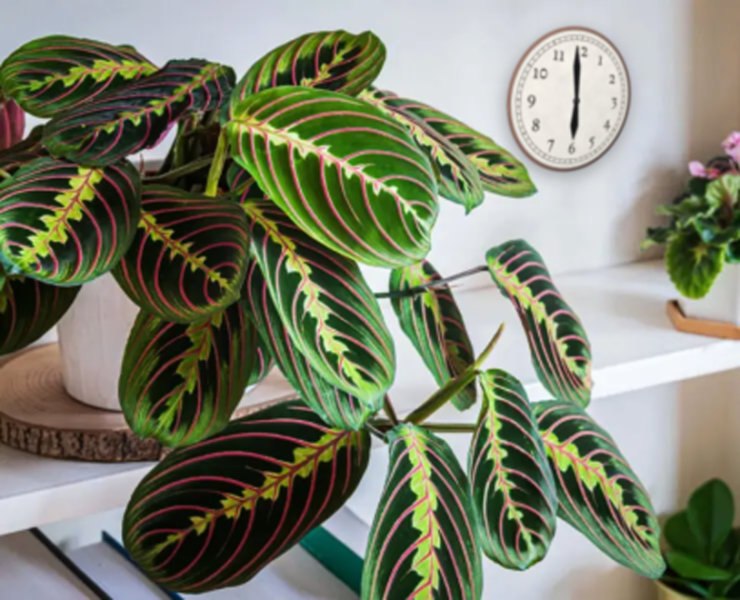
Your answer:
h=5 m=59
